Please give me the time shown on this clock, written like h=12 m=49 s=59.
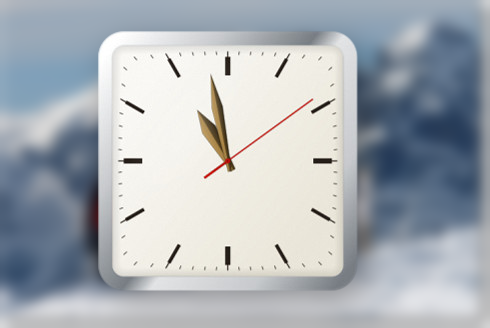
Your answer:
h=10 m=58 s=9
